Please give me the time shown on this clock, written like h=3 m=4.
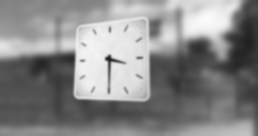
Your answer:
h=3 m=30
